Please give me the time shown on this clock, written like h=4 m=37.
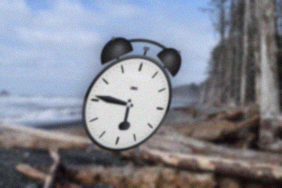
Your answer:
h=5 m=46
